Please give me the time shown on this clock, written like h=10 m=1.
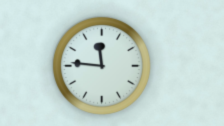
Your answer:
h=11 m=46
